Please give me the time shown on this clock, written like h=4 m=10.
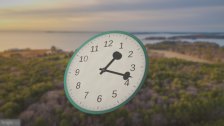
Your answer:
h=1 m=18
